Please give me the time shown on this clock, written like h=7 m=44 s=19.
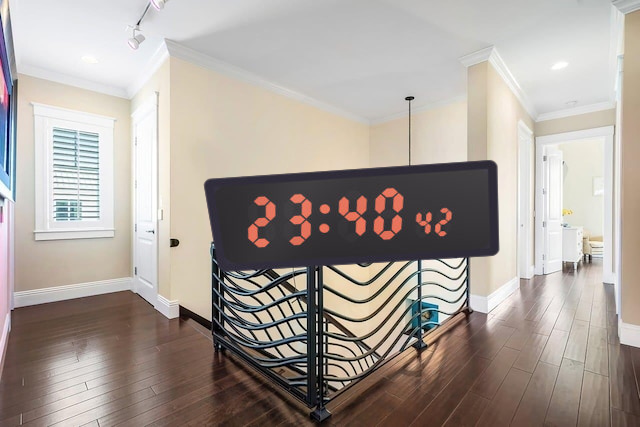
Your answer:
h=23 m=40 s=42
